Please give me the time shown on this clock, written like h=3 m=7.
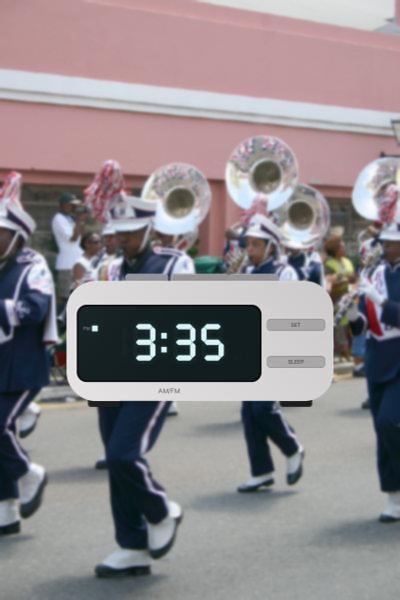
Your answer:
h=3 m=35
